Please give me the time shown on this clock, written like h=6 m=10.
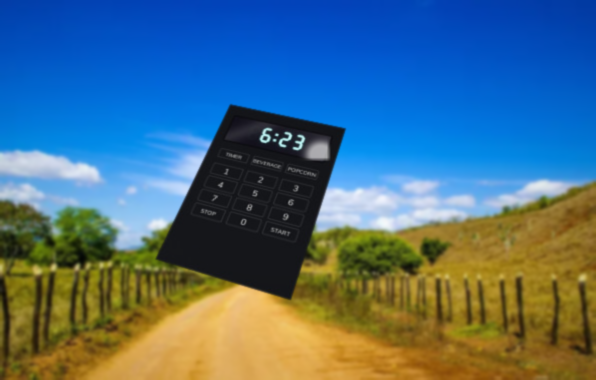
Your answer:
h=6 m=23
